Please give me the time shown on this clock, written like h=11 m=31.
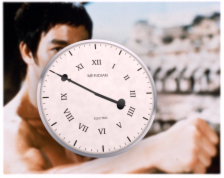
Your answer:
h=3 m=50
